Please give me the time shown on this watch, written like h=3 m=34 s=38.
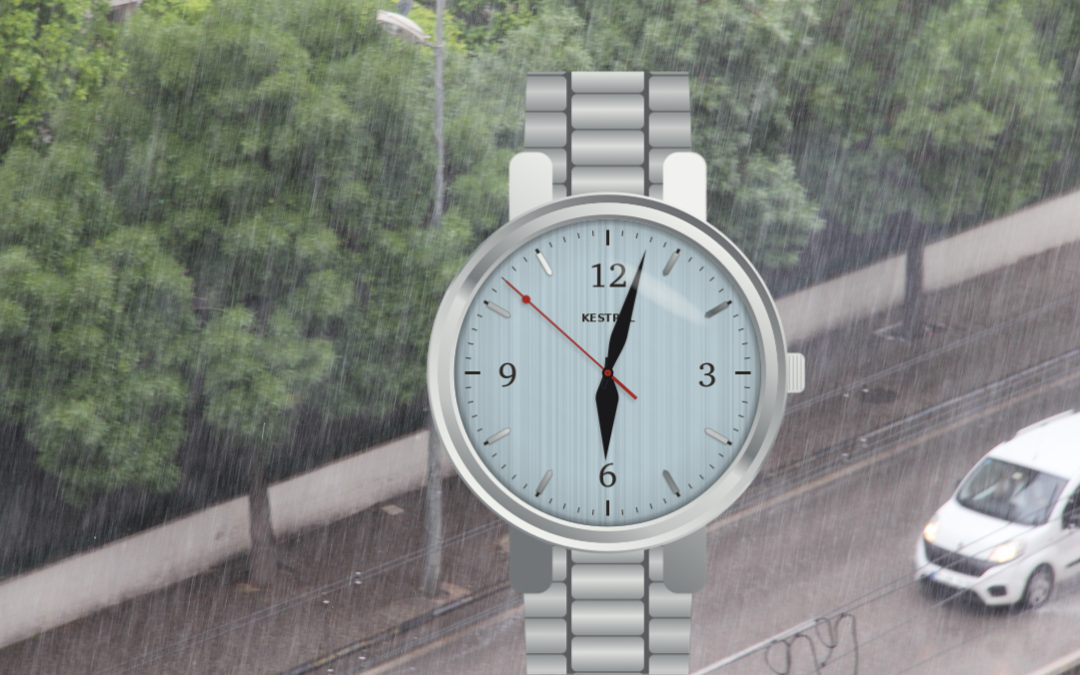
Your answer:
h=6 m=2 s=52
